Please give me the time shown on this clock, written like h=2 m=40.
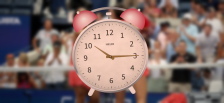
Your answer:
h=10 m=15
